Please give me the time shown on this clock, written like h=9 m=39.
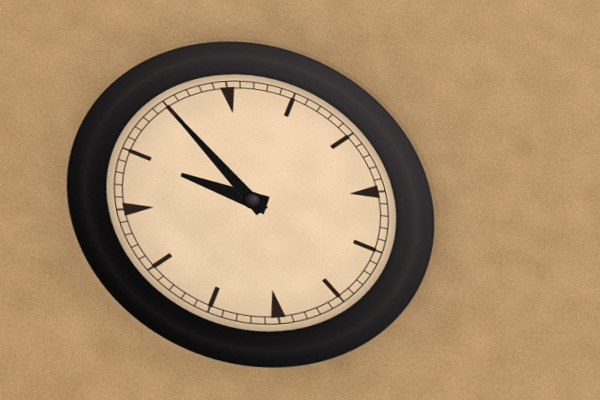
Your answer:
h=9 m=55
